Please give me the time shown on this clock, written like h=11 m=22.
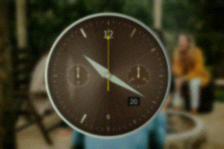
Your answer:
h=10 m=20
